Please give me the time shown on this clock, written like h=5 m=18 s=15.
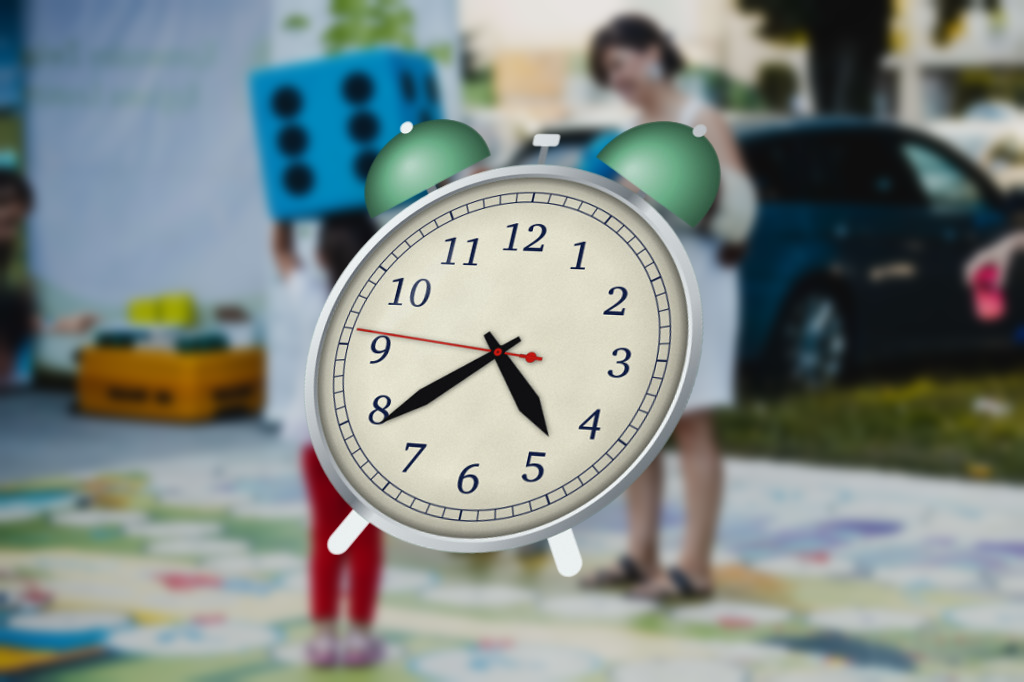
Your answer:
h=4 m=38 s=46
